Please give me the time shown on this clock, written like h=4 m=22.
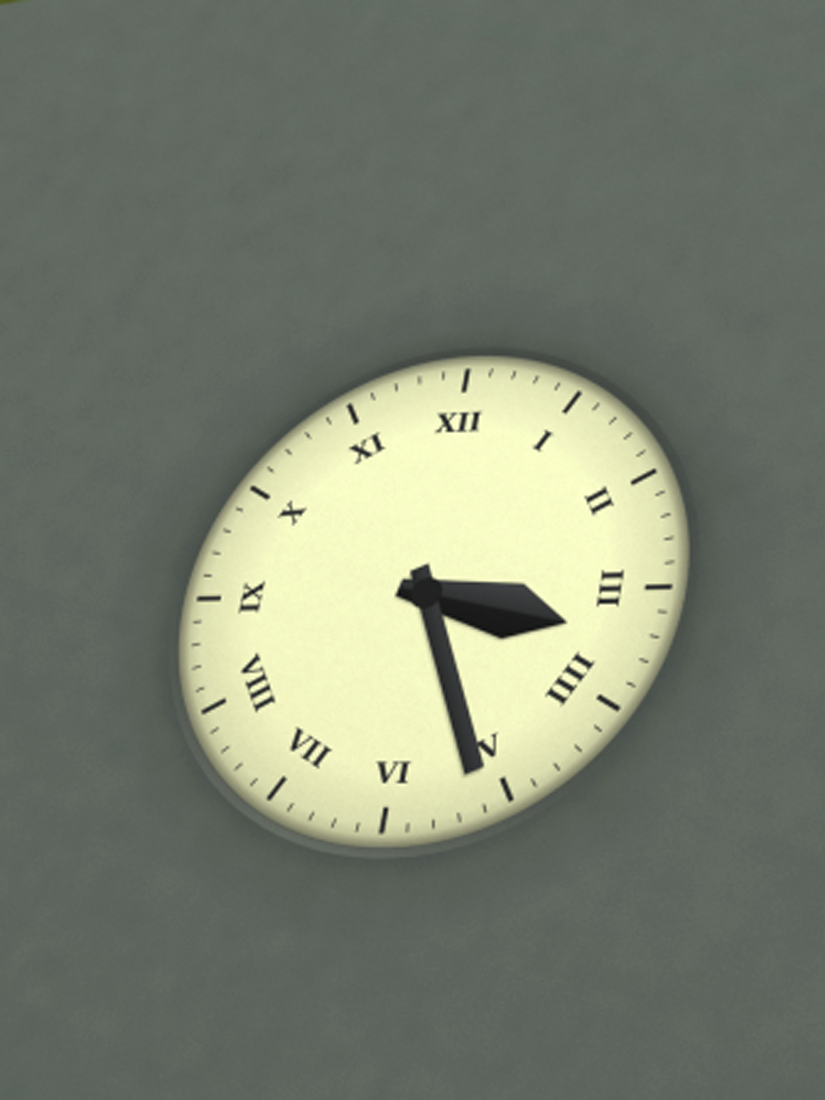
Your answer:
h=3 m=26
